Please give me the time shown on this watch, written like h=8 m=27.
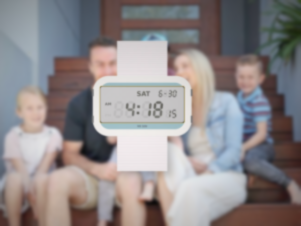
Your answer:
h=4 m=18
